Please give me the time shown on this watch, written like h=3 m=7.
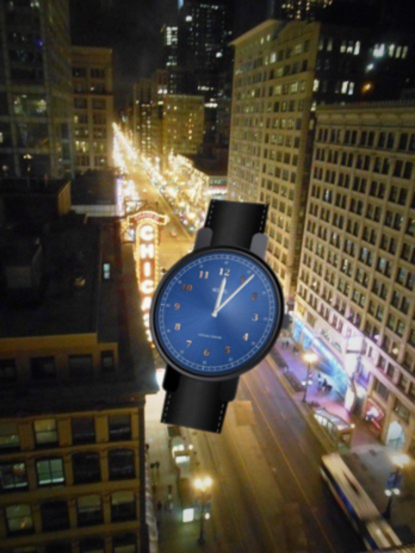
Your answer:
h=12 m=6
